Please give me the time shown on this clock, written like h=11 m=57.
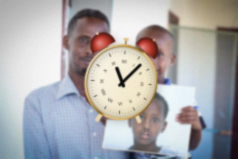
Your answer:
h=11 m=7
